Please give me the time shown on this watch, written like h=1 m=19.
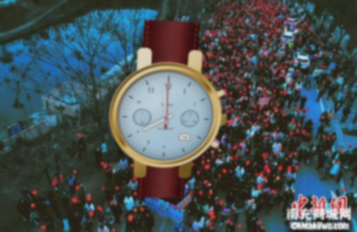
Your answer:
h=7 m=59
